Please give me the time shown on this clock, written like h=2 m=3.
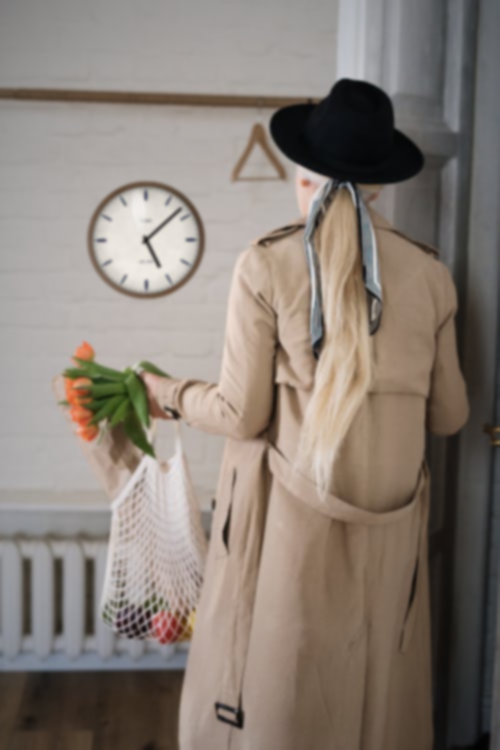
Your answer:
h=5 m=8
